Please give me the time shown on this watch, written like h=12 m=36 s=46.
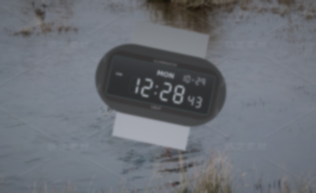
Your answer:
h=12 m=28 s=43
